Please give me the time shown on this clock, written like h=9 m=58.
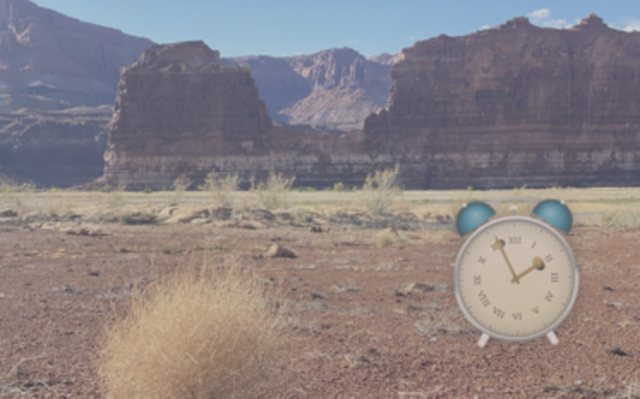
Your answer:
h=1 m=56
